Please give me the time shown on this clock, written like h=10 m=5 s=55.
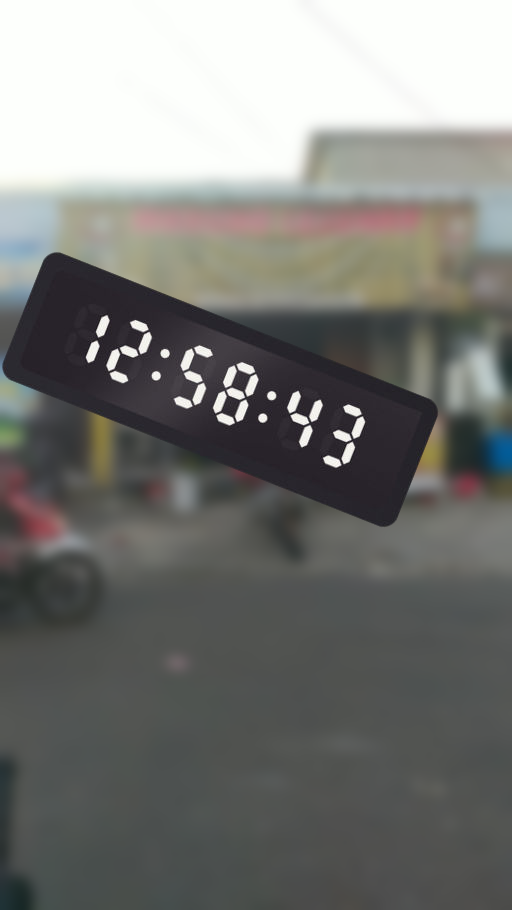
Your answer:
h=12 m=58 s=43
